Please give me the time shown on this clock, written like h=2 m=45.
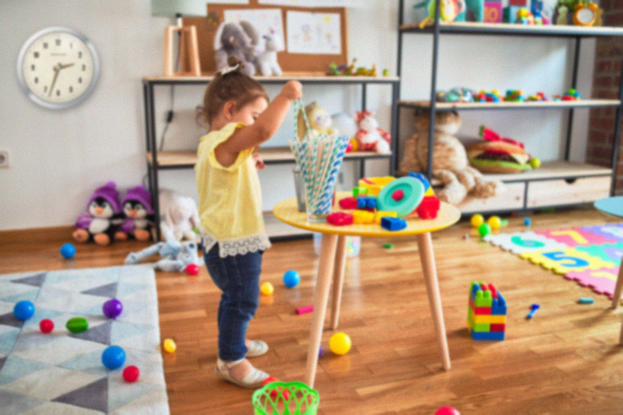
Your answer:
h=2 m=33
